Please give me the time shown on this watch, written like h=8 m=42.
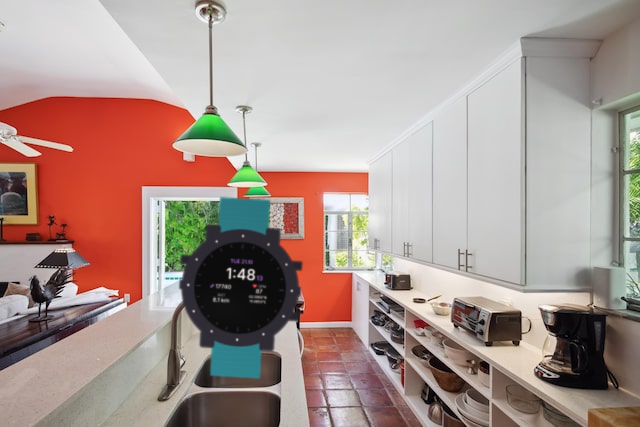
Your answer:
h=1 m=48
